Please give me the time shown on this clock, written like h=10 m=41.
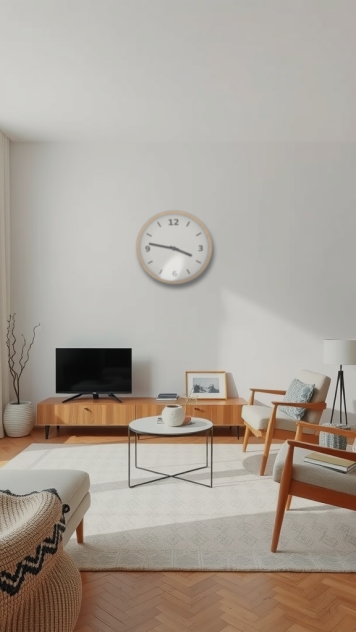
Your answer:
h=3 m=47
